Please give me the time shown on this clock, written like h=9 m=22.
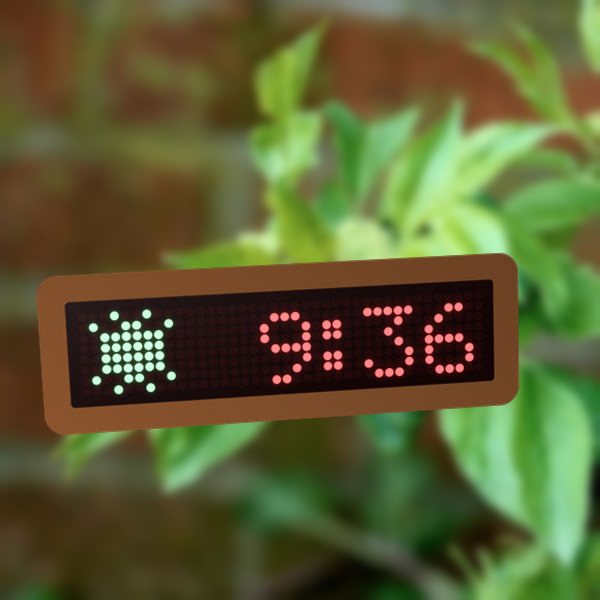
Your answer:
h=9 m=36
